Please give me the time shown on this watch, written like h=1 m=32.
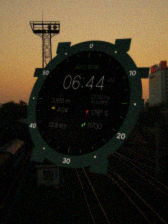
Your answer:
h=6 m=44
